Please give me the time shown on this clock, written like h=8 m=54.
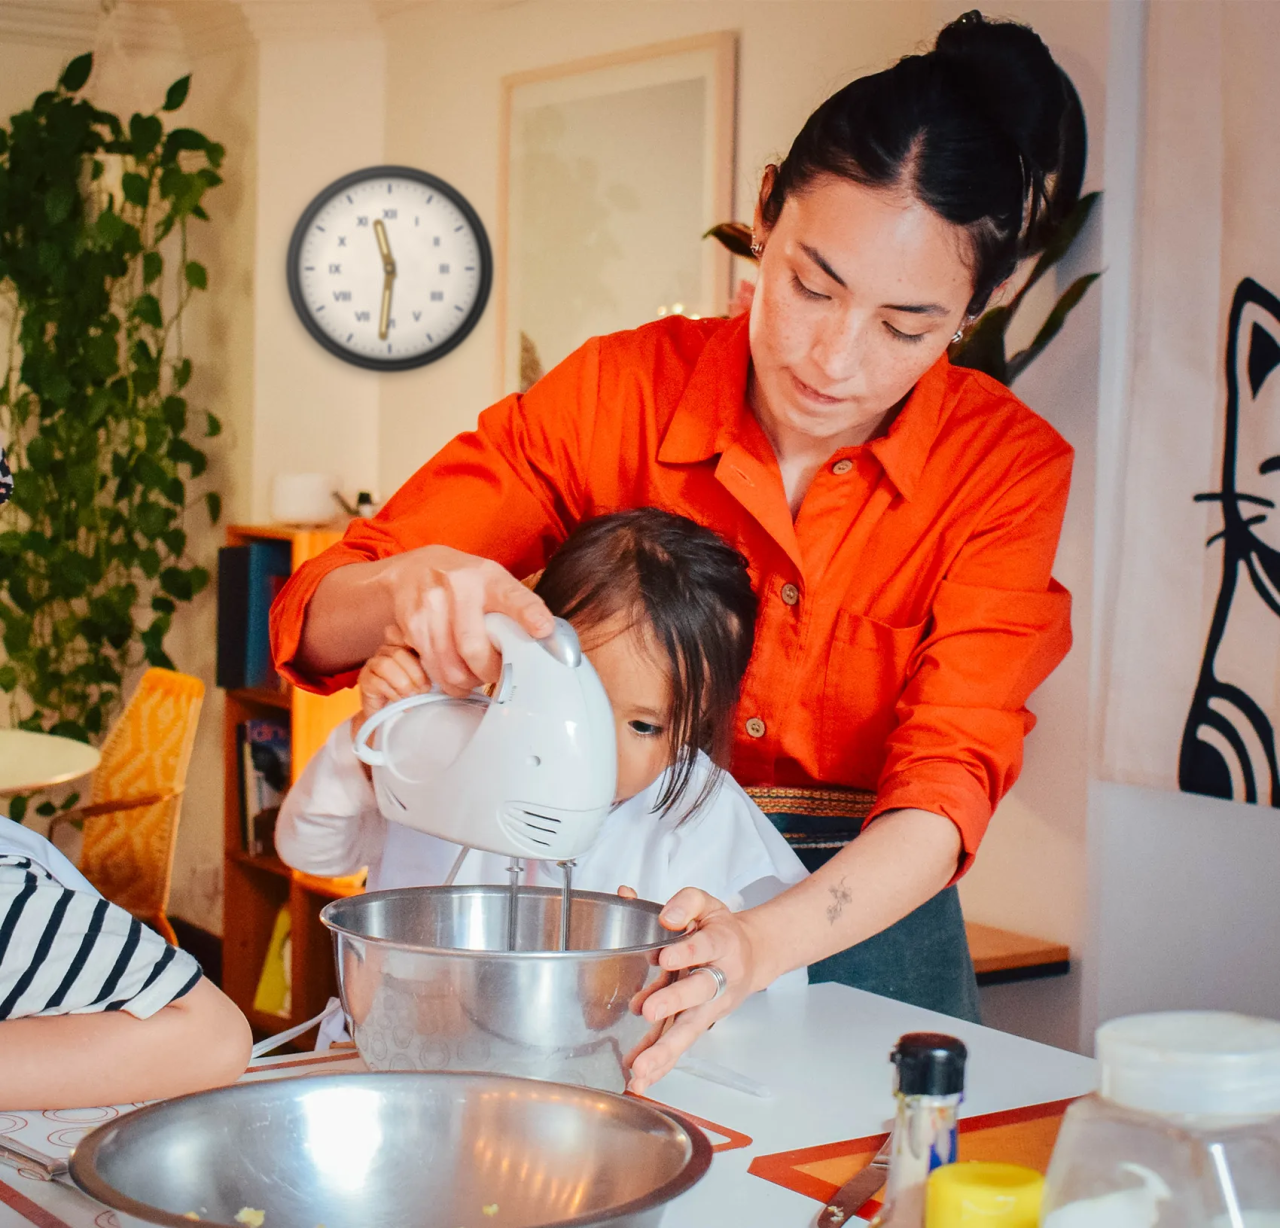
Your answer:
h=11 m=31
